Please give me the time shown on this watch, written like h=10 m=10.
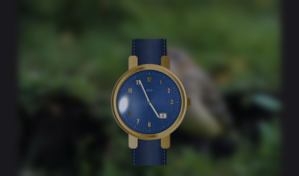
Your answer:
h=4 m=56
